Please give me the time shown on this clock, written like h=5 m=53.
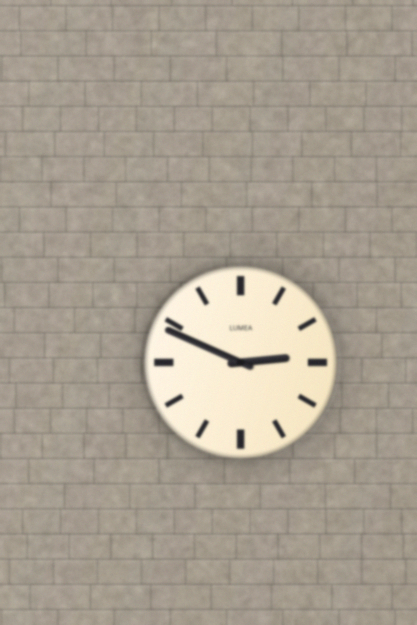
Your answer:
h=2 m=49
